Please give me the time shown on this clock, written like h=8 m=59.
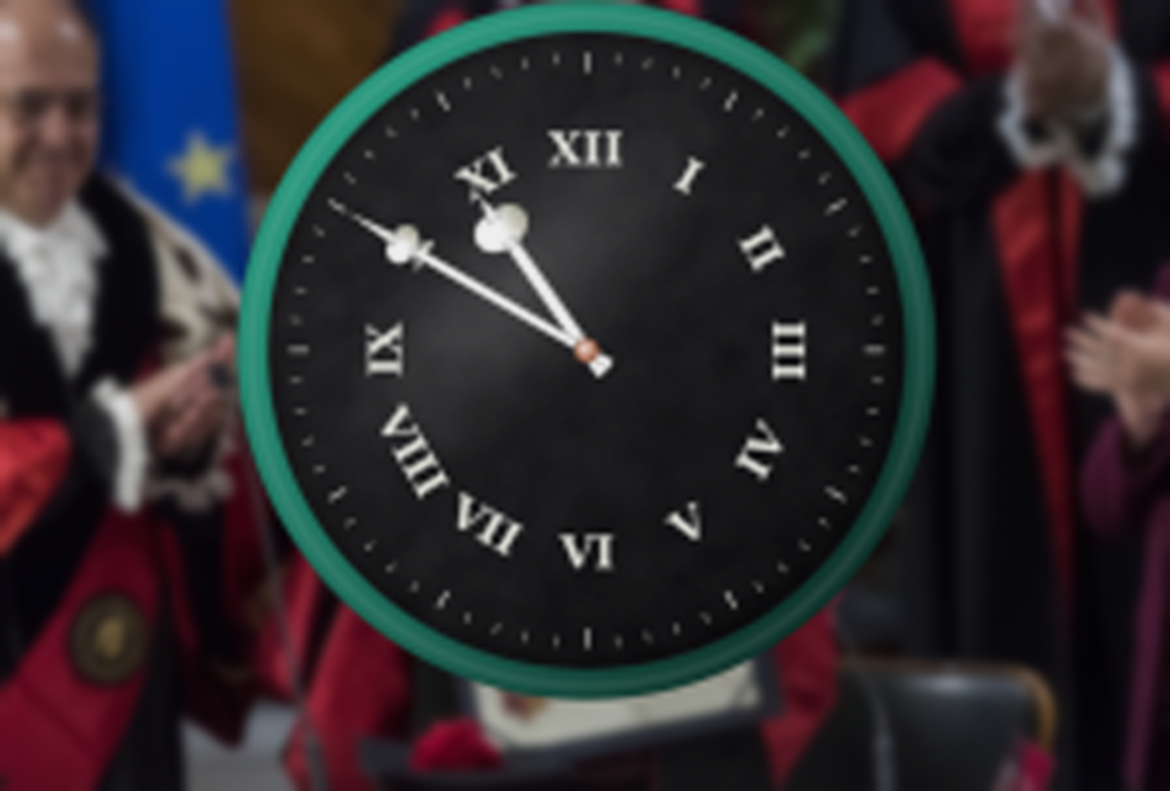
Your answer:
h=10 m=50
